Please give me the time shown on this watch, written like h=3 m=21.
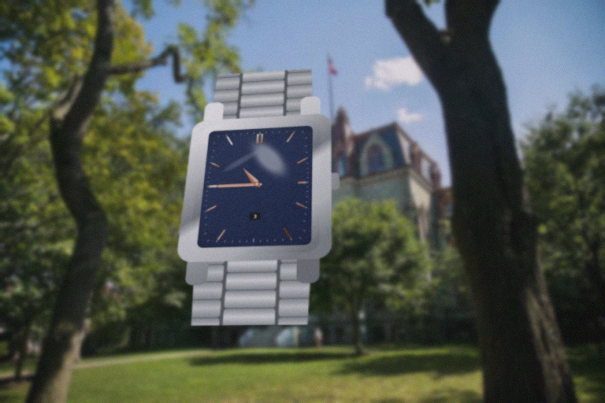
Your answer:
h=10 m=45
